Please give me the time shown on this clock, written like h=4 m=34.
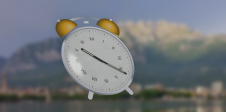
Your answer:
h=10 m=21
